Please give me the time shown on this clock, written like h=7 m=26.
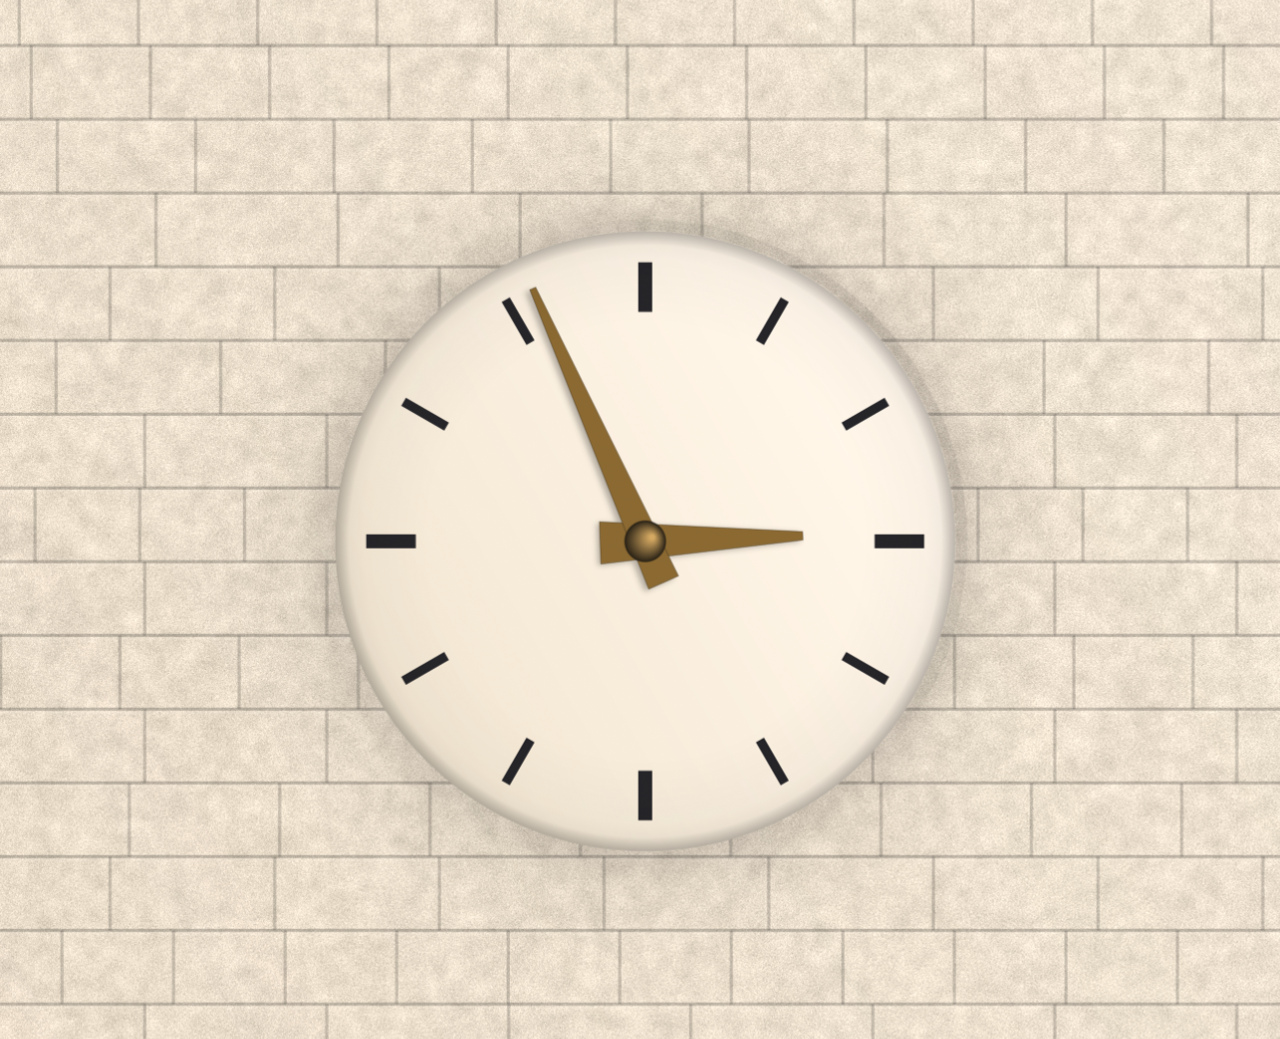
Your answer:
h=2 m=56
